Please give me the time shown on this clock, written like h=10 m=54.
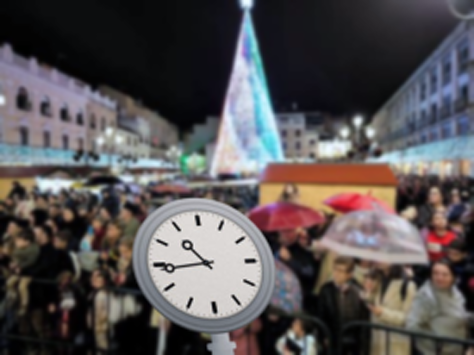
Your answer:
h=10 m=44
